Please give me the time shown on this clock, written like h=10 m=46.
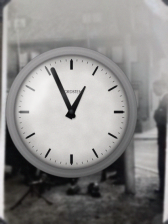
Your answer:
h=12 m=56
